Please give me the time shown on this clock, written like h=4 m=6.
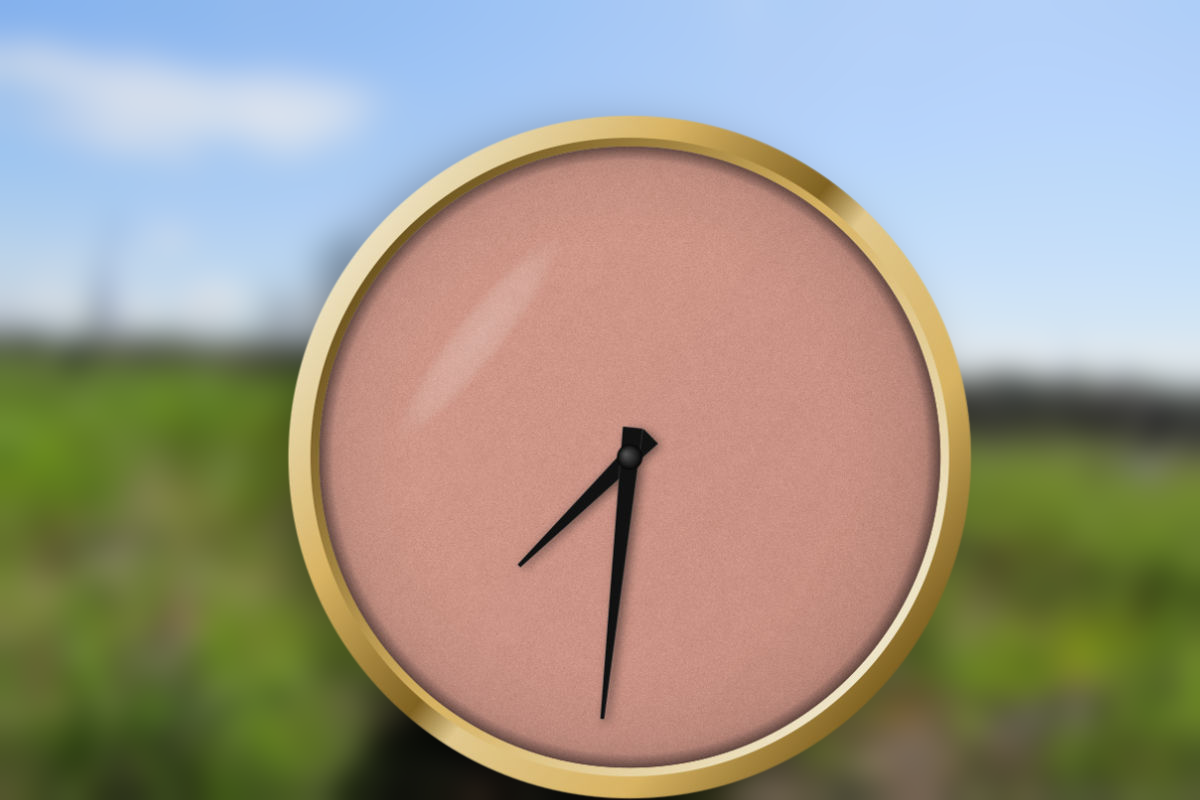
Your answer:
h=7 m=31
